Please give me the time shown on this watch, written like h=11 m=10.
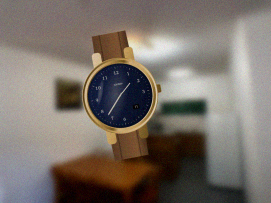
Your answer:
h=1 m=37
